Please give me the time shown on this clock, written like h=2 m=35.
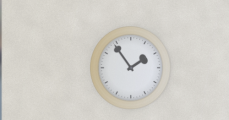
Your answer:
h=1 m=54
